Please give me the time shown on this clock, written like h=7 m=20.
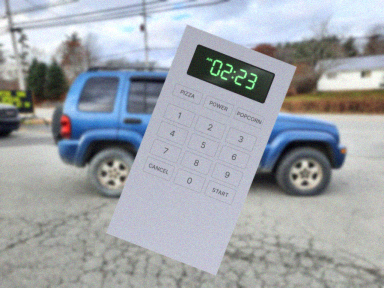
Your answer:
h=2 m=23
